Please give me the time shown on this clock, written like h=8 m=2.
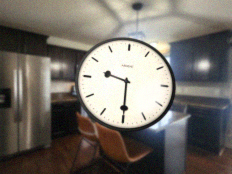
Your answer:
h=9 m=30
